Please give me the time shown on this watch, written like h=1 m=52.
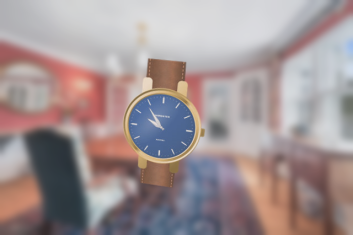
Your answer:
h=9 m=54
